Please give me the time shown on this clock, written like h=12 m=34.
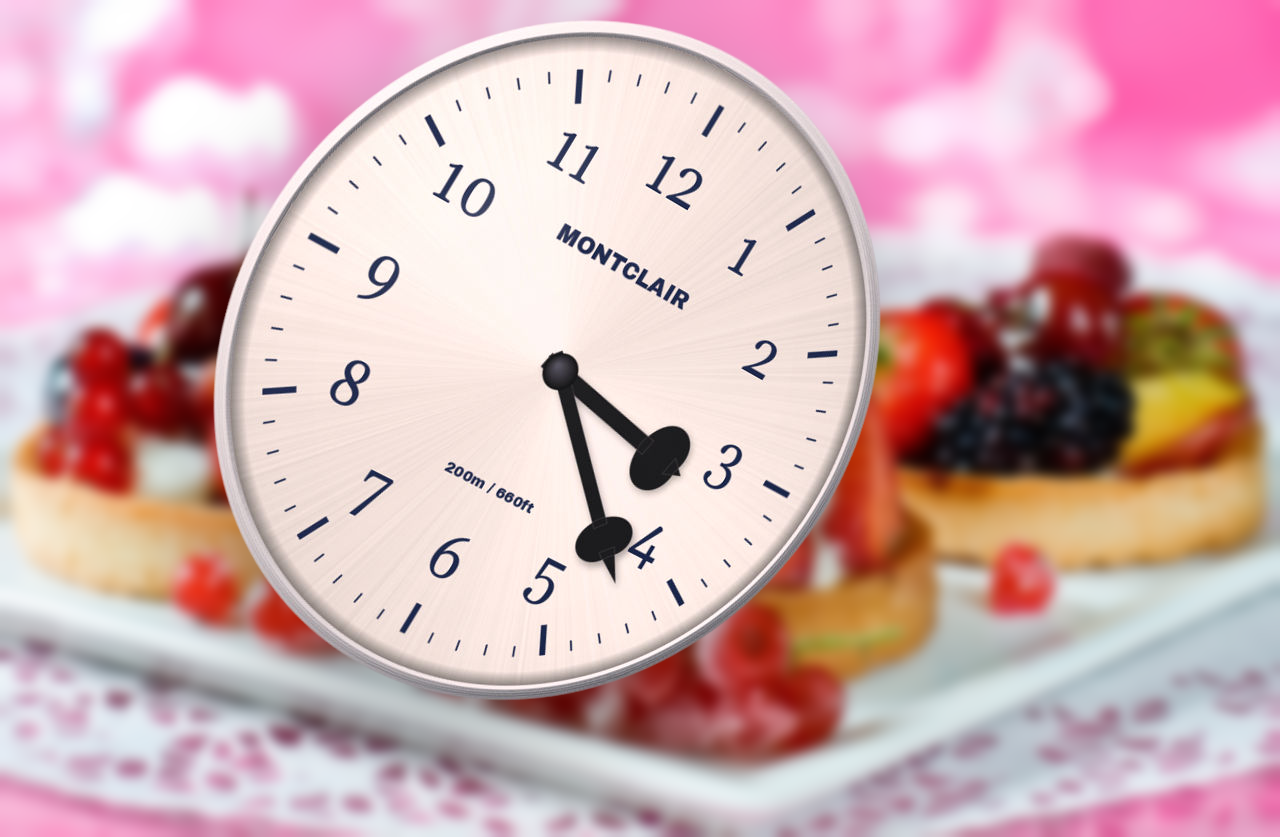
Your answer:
h=3 m=22
